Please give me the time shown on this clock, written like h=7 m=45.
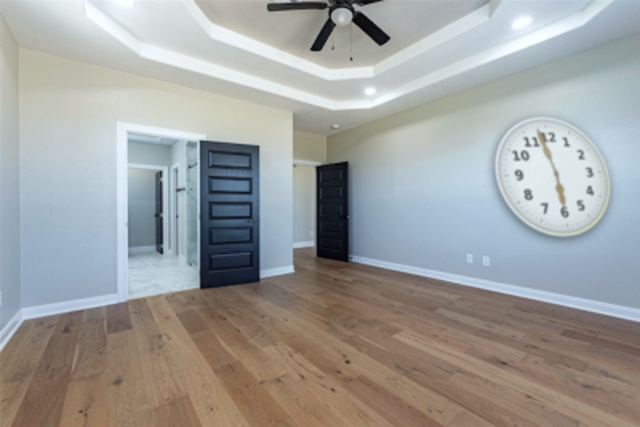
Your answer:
h=5 m=58
